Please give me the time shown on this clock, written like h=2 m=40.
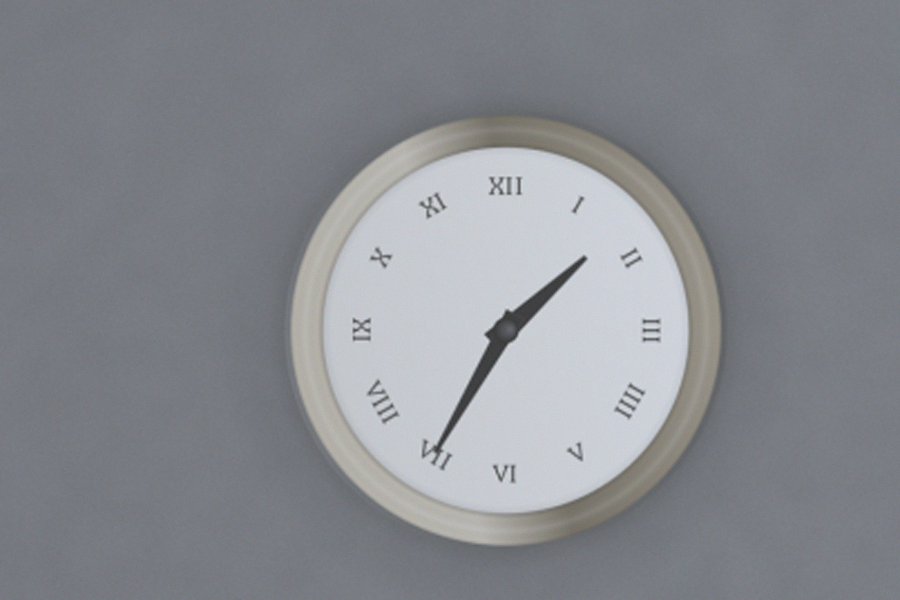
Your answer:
h=1 m=35
